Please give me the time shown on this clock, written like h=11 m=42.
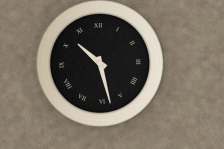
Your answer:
h=10 m=28
